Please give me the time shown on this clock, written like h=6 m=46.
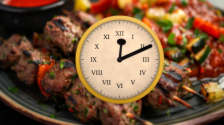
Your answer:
h=12 m=11
